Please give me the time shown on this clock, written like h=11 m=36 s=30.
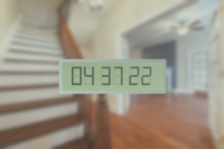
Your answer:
h=4 m=37 s=22
